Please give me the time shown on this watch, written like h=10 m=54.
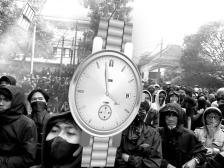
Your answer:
h=3 m=58
